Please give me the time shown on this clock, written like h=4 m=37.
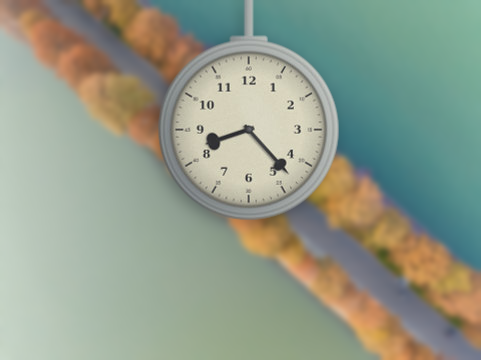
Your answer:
h=8 m=23
